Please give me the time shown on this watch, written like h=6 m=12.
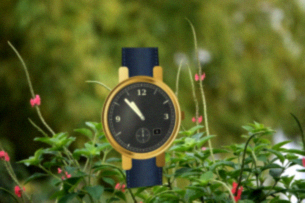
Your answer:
h=10 m=53
